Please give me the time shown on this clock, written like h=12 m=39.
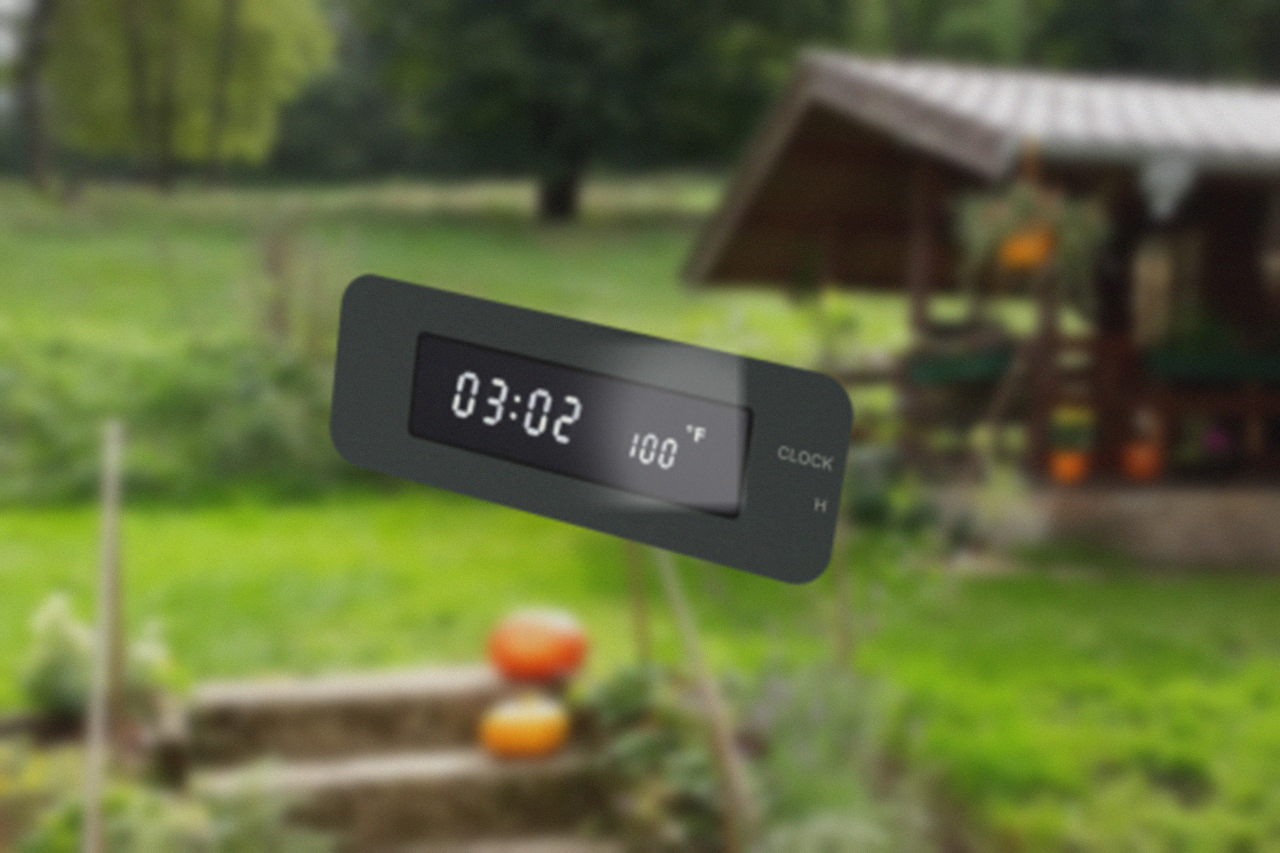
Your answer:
h=3 m=2
